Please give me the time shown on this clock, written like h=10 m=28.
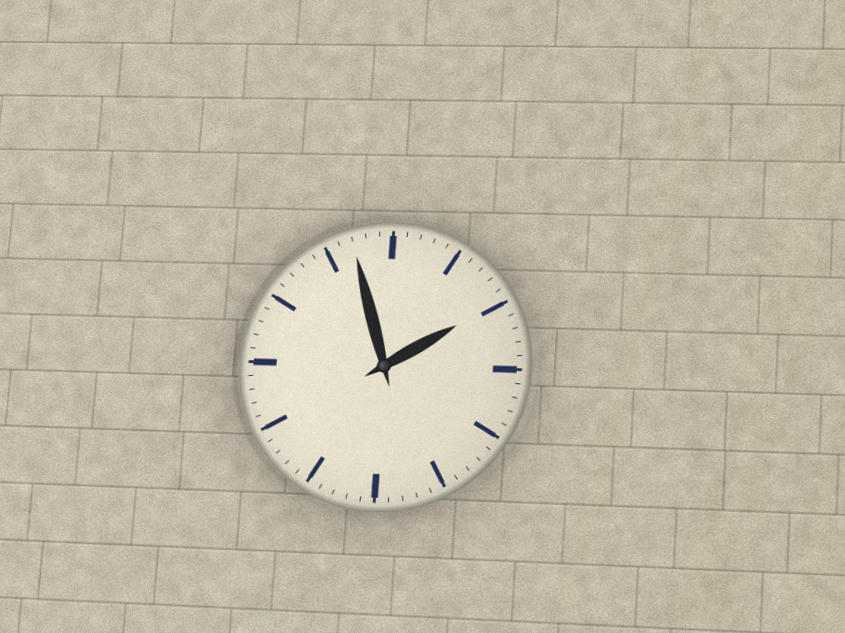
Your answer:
h=1 m=57
